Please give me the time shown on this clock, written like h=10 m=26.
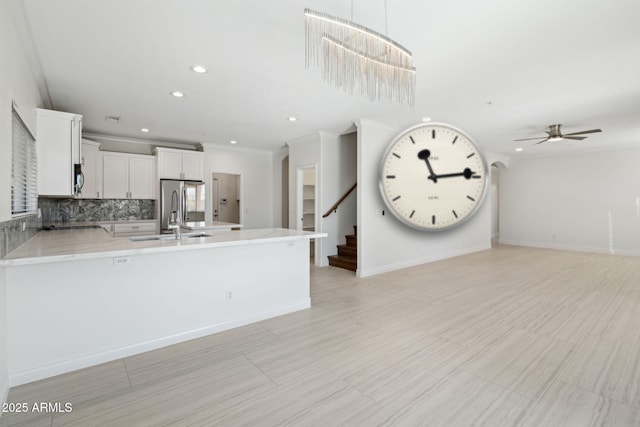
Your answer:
h=11 m=14
